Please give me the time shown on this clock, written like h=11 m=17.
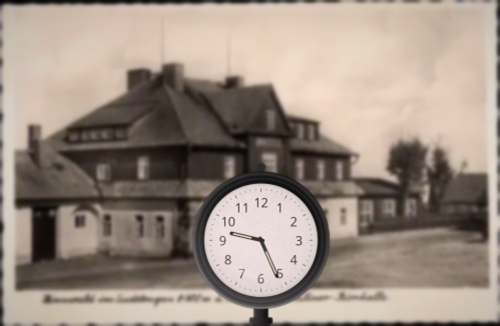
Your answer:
h=9 m=26
